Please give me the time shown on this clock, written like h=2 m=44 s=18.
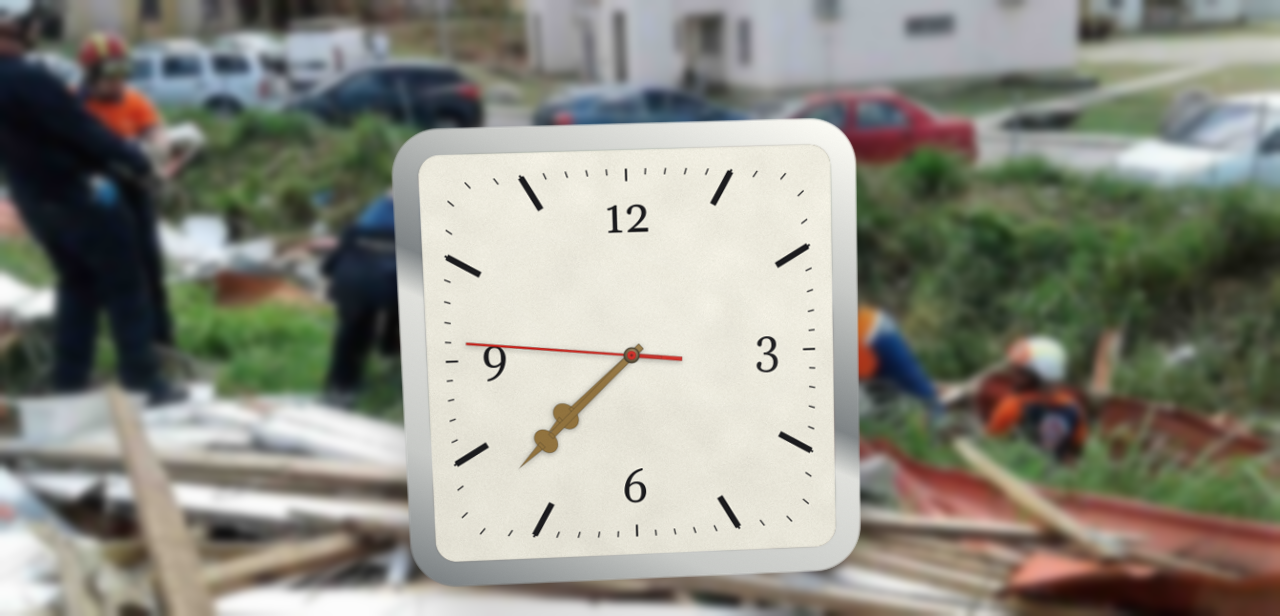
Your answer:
h=7 m=37 s=46
